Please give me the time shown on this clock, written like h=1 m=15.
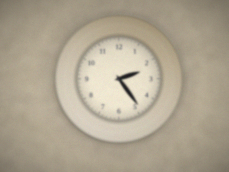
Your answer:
h=2 m=24
